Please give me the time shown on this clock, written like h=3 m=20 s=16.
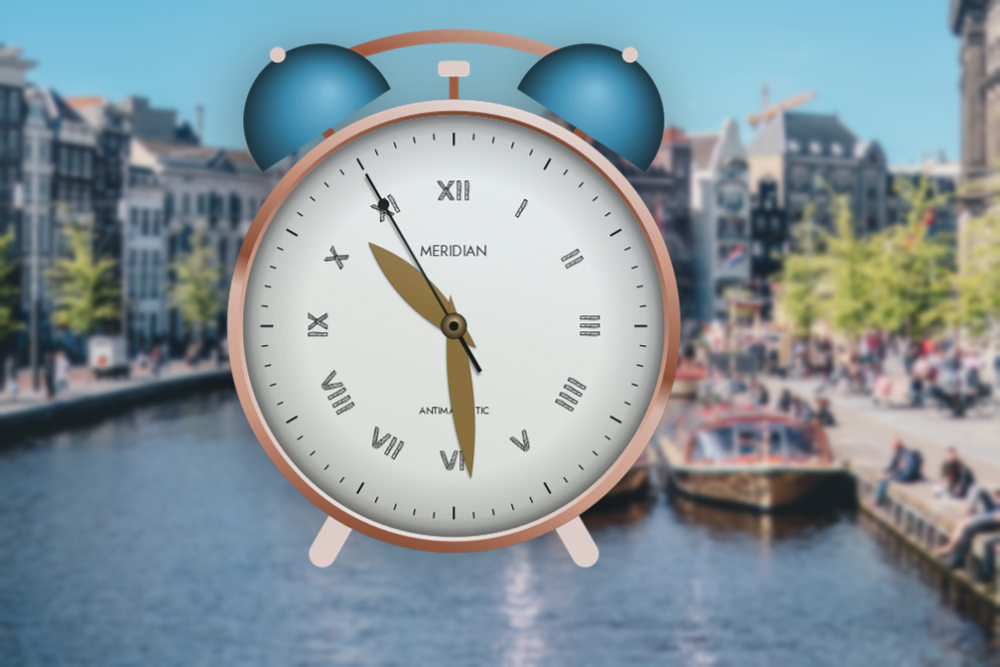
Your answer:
h=10 m=28 s=55
